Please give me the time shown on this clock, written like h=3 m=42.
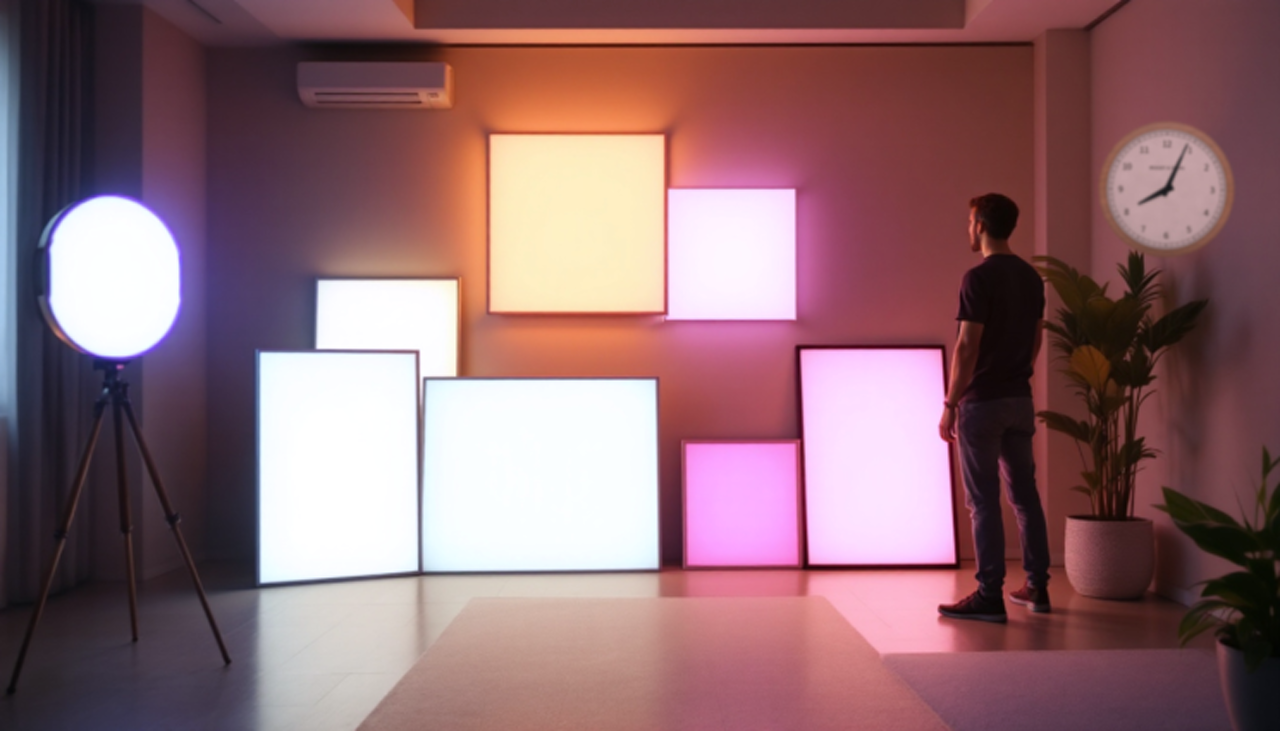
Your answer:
h=8 m=4
